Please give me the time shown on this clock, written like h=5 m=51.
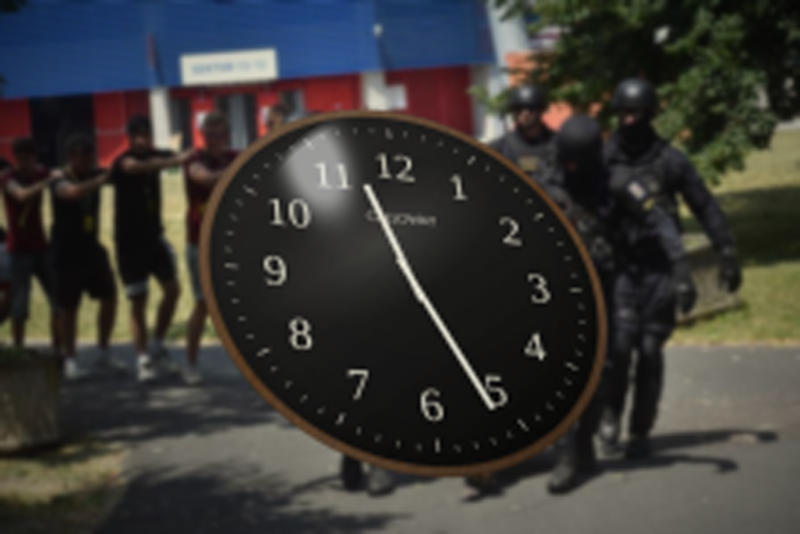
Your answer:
h=11 m=26
